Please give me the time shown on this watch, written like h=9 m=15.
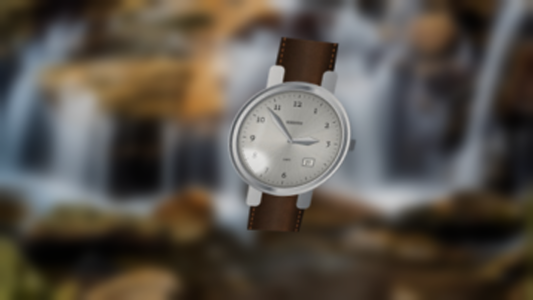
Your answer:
h=2 m=53
